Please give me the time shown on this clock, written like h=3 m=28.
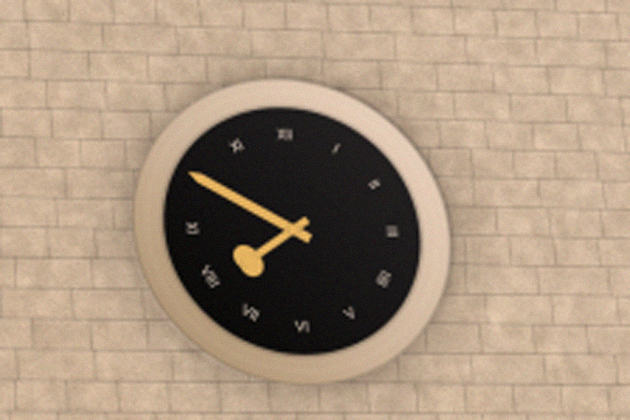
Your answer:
h=7 m=50
